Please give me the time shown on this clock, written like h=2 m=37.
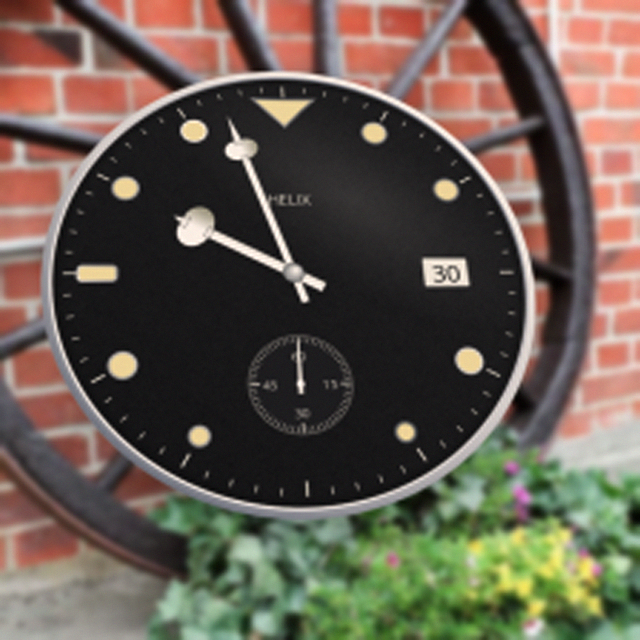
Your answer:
h=9 m=57
